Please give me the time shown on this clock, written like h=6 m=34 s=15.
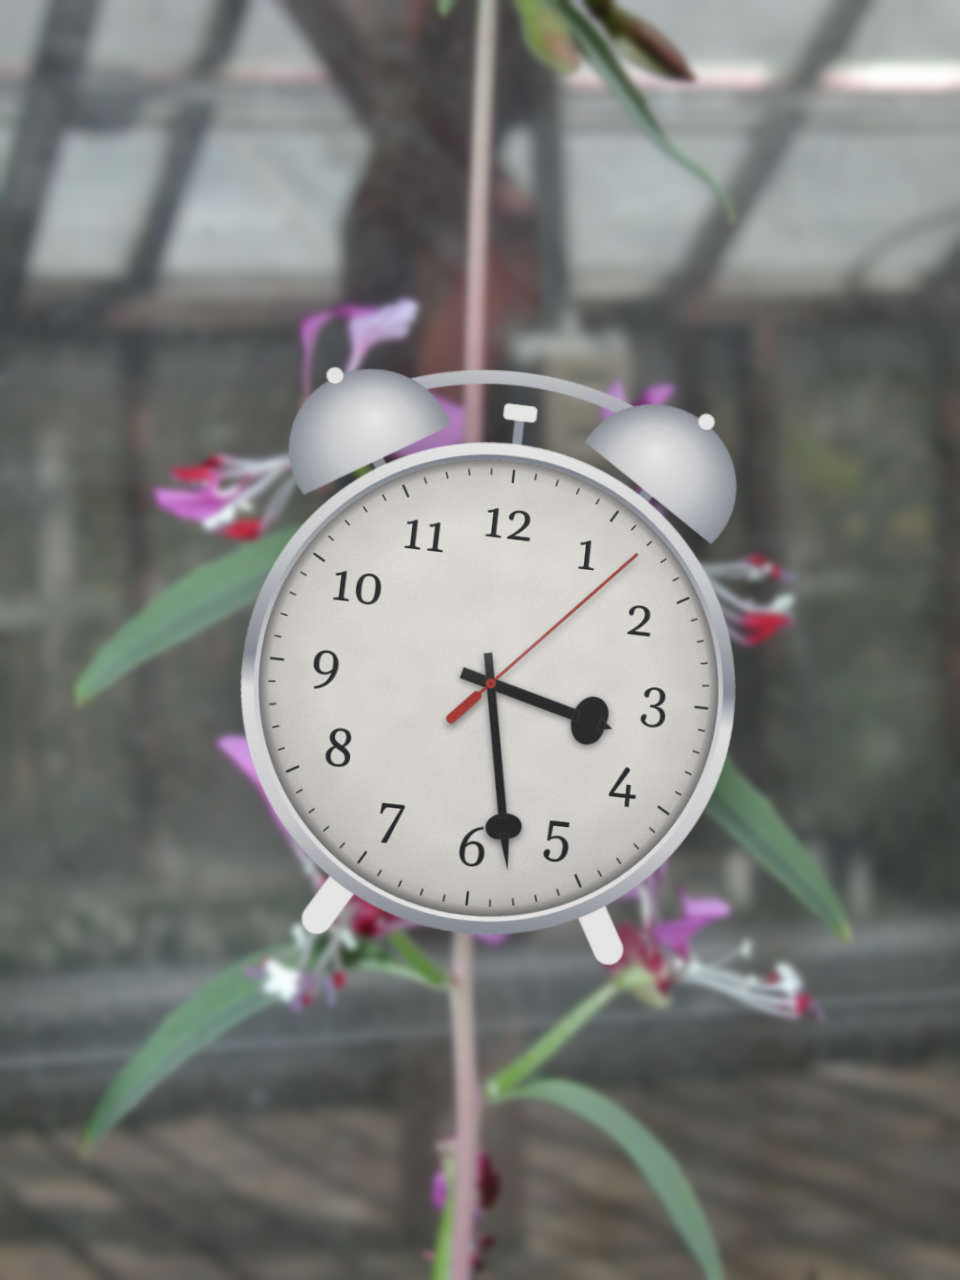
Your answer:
h=3 m=28 s=7
